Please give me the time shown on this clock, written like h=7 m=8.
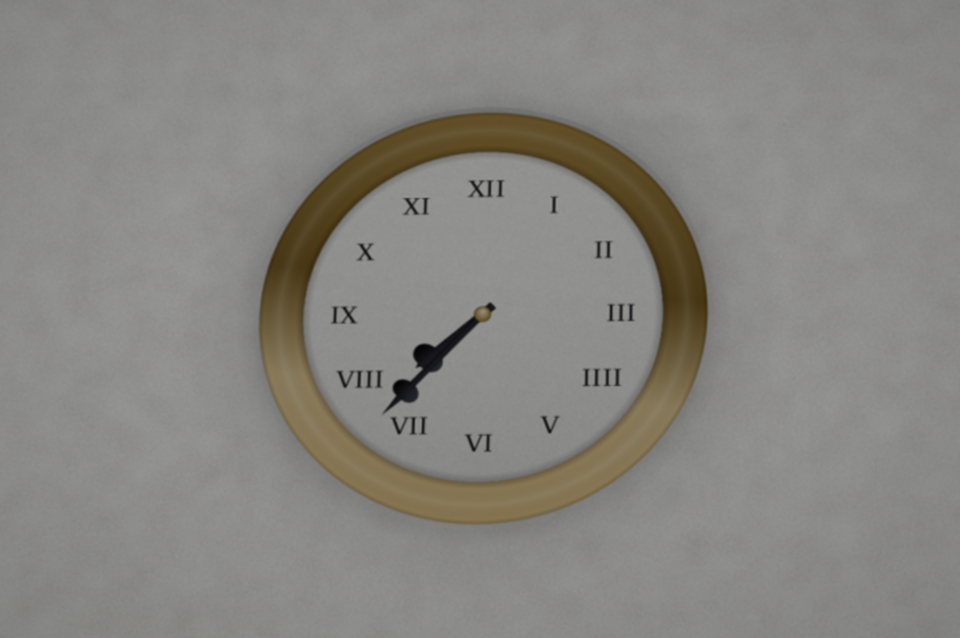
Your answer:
h=7 m=37
